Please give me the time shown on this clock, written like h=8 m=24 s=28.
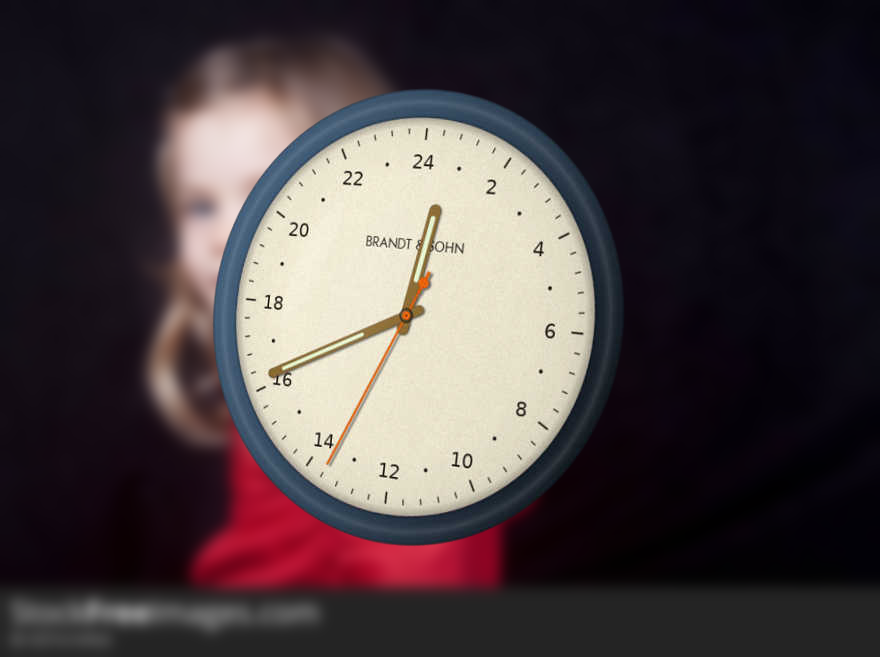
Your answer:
h=0 m=40 s=34
